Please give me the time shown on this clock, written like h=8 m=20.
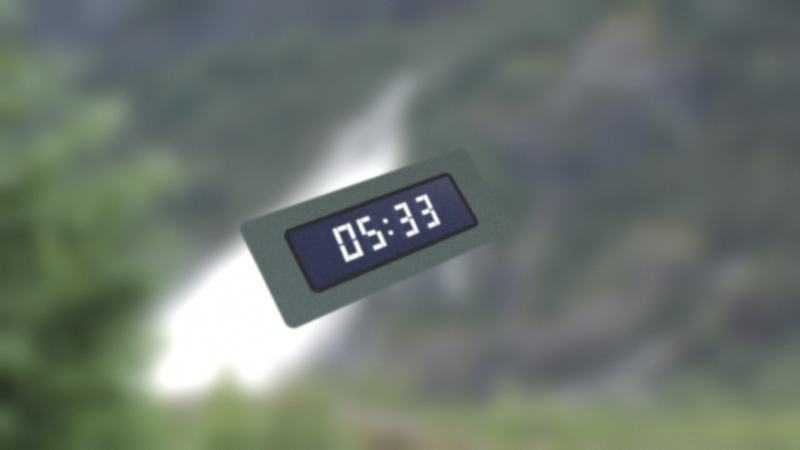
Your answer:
h=5 m=33
